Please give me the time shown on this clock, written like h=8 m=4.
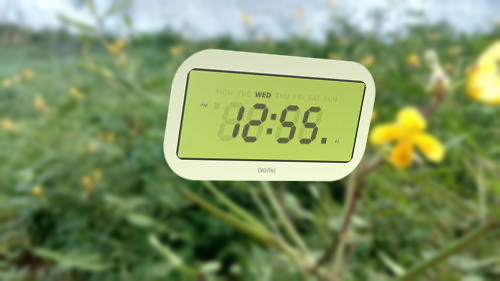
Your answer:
h=12 m=55
